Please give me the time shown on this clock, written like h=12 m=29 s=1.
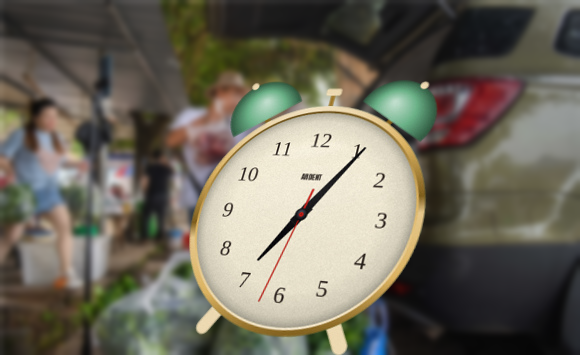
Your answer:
h=7 m=5 s=32
